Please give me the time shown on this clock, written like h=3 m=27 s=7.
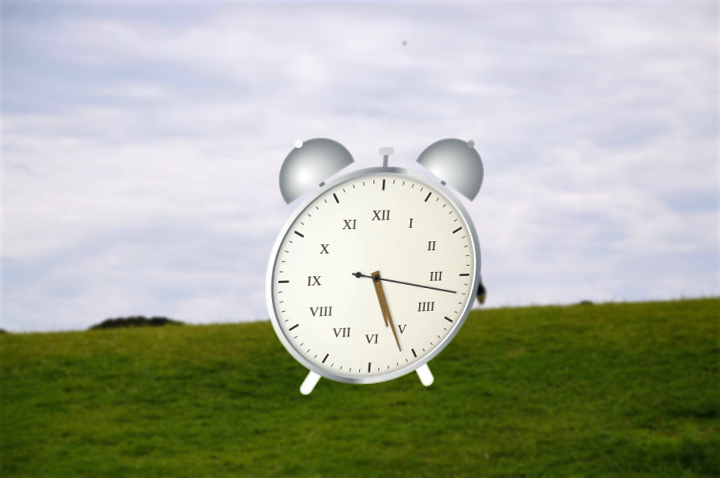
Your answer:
h=5 m=26 s=17
